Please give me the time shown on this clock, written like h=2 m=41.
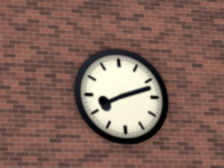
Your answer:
h=8 m=12
